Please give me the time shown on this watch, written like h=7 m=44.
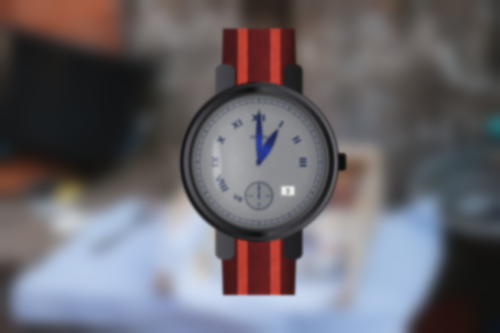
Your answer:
h=1 m=0
